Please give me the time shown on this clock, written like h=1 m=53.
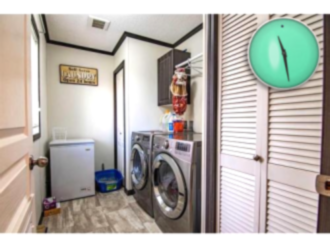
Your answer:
h=11 m=29
